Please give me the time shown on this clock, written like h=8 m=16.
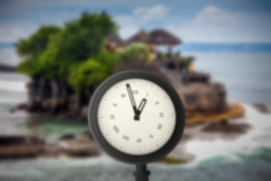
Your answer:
h=12 m=58
